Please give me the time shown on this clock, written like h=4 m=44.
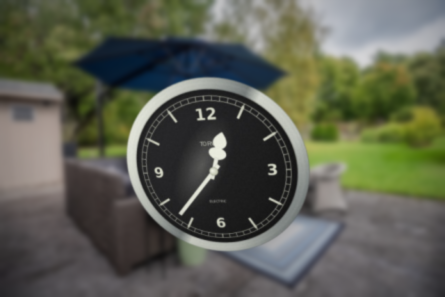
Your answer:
h=12 m=37
